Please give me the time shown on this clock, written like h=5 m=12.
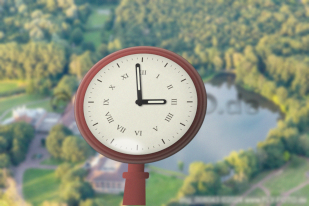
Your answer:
h=2 m=59
